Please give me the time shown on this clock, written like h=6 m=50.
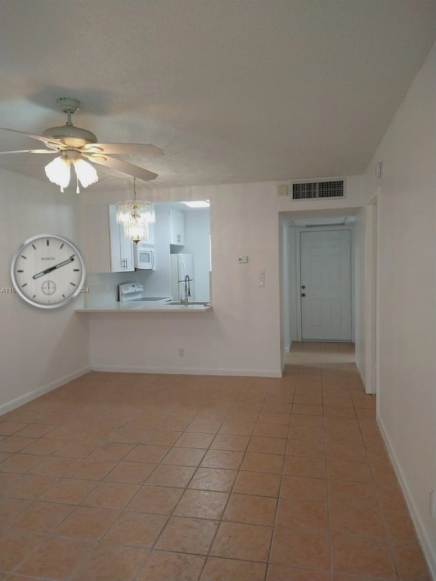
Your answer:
h=8 m=11
